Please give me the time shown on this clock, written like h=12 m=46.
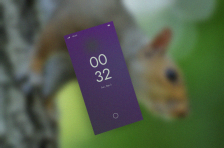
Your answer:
h=0 m=32
